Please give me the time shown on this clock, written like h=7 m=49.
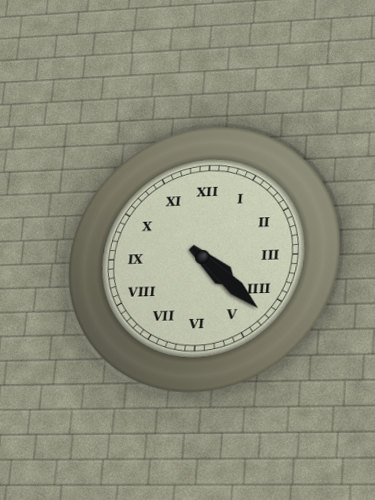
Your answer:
h=4 m=22
